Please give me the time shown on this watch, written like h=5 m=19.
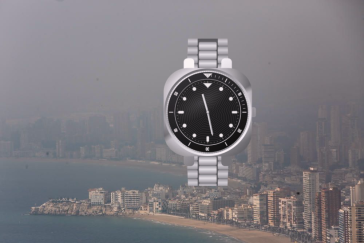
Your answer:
h=11 m=28
